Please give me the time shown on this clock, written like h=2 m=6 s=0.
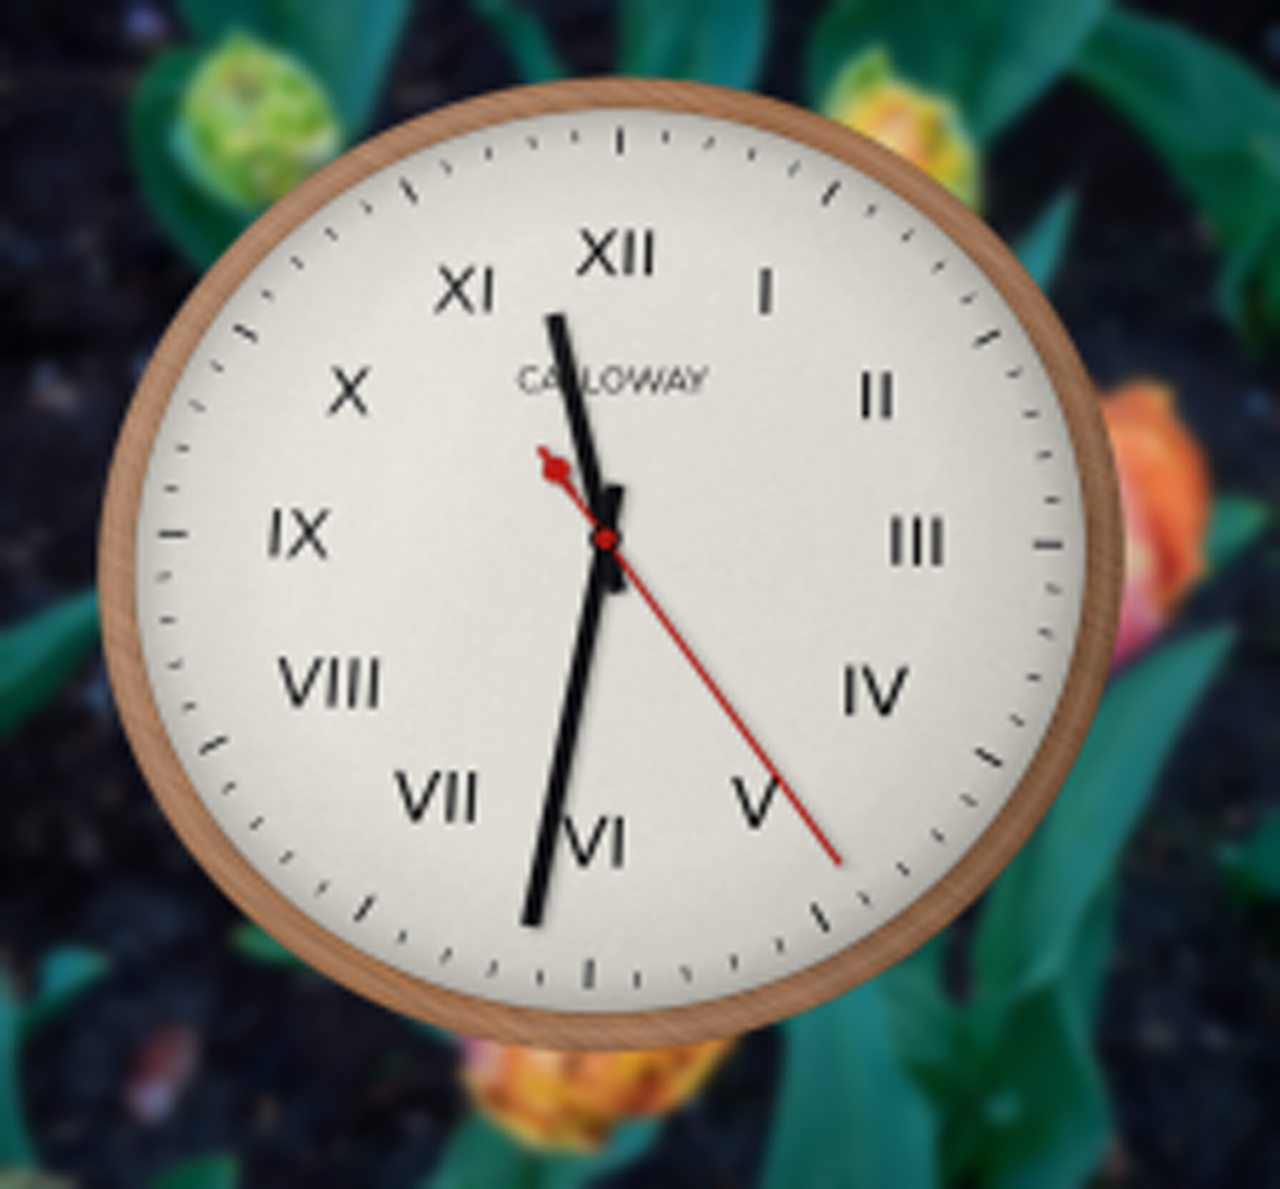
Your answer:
h=11 m=31 s=24
